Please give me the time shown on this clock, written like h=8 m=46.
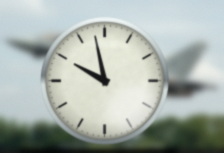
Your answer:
h=9 m=58
